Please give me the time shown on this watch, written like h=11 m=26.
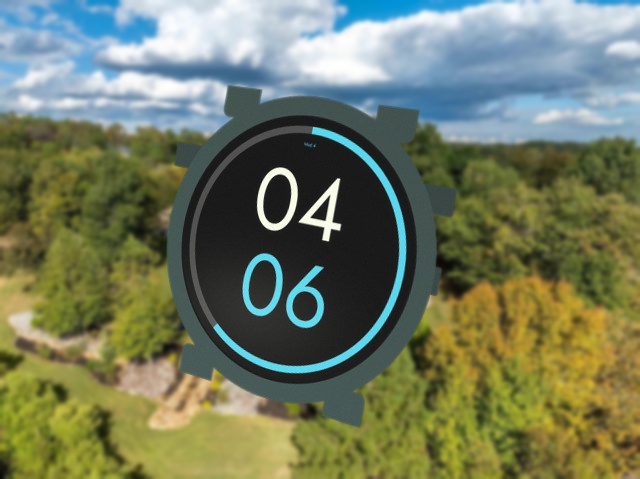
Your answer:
h=4 m=6
